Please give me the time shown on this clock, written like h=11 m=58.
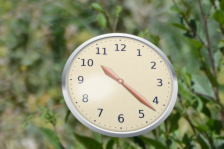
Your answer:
h=10 m=22
